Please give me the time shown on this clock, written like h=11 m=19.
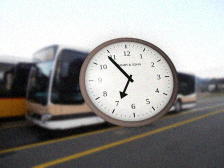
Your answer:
h=6 m=54
